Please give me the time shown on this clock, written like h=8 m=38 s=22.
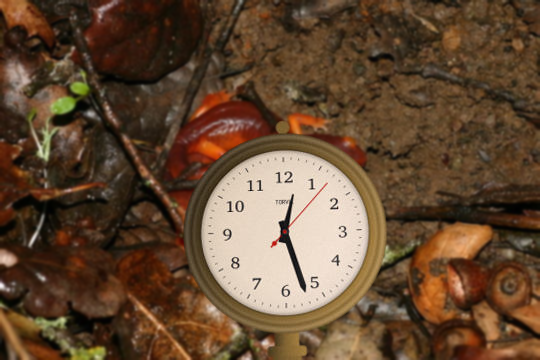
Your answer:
h=12 m=27 s=7
